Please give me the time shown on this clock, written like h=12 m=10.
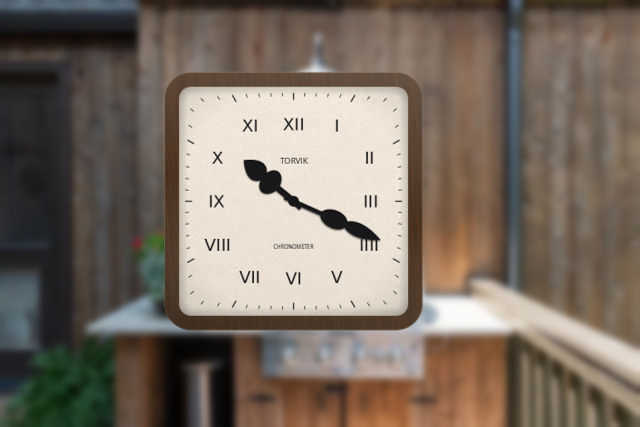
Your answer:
h=10 m=19
